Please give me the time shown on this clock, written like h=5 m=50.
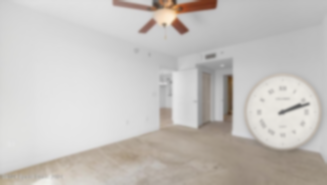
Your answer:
h=2 m=12
